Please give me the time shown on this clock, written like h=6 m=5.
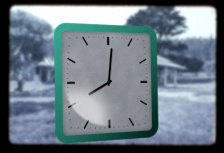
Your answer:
h=8 m=1
